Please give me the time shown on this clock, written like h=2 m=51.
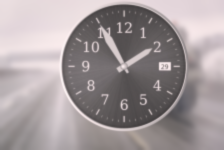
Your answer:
h=1 m=55
